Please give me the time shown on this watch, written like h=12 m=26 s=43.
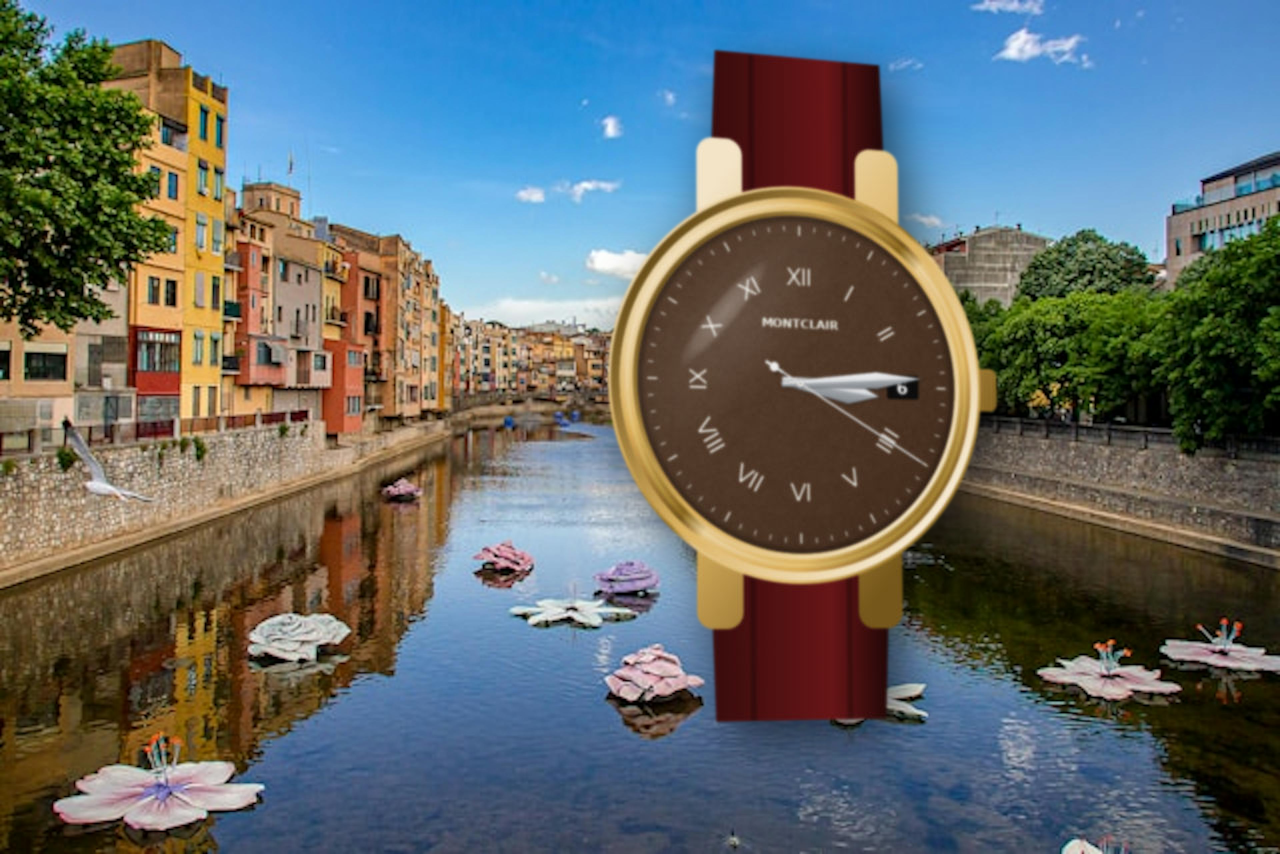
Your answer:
h=3 m=14 s=20
